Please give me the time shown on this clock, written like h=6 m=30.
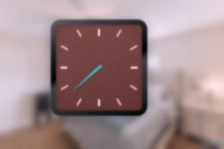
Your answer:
h=7 m=38
